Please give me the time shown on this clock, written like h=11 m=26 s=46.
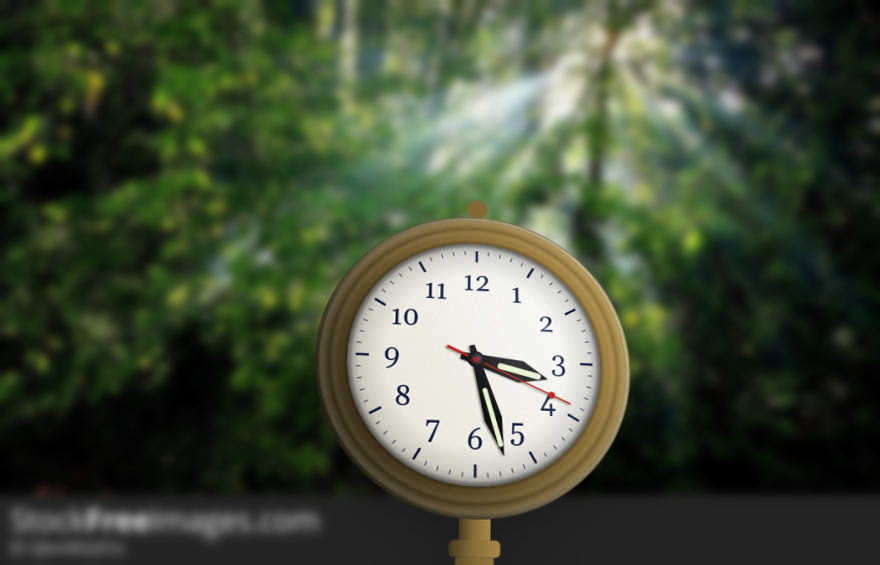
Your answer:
h=3 m=27 s=19
